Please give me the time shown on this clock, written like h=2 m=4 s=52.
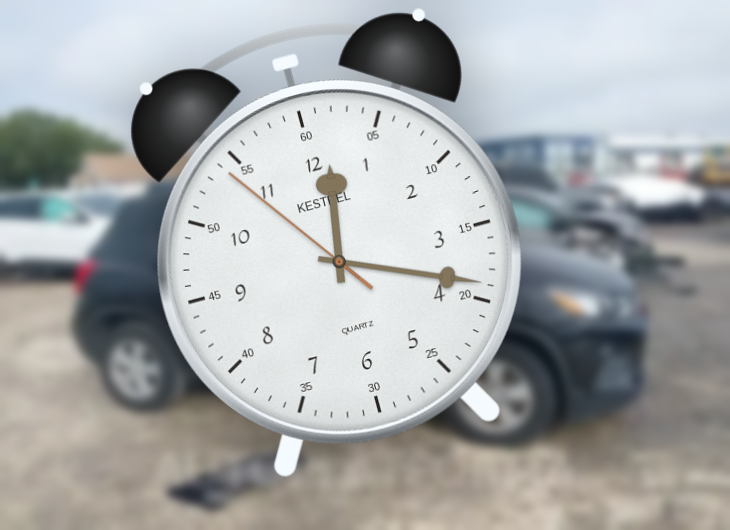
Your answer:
h=12 m=18 s=54
